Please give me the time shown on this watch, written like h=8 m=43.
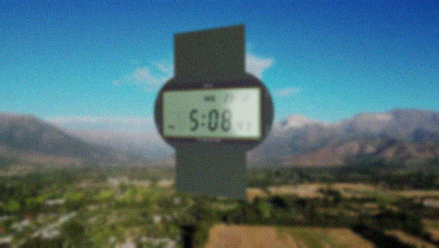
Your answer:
h=5 m=8
